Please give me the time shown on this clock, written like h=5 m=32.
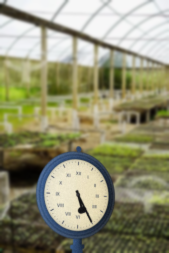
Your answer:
h=5 m=25
